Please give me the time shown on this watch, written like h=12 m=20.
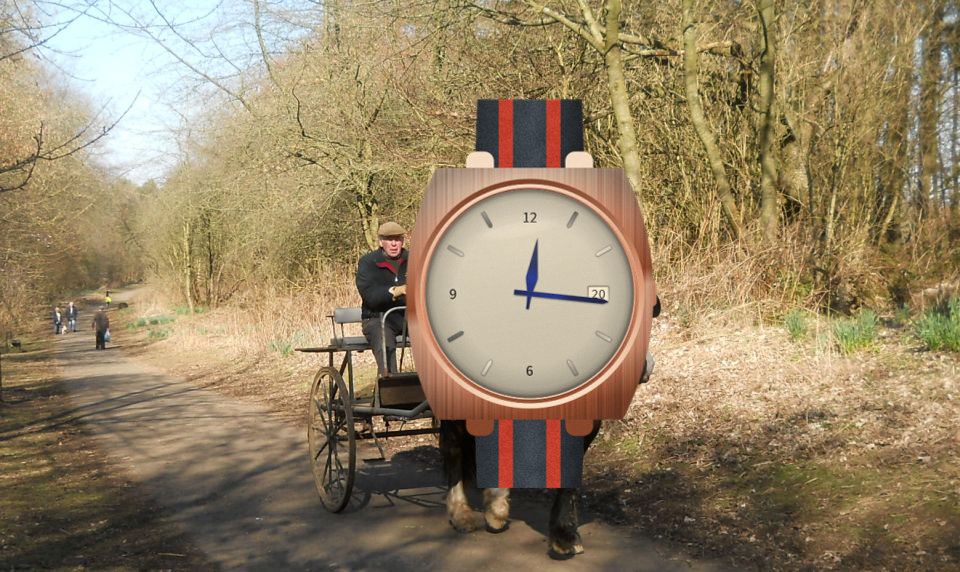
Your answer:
h=12 m=16
